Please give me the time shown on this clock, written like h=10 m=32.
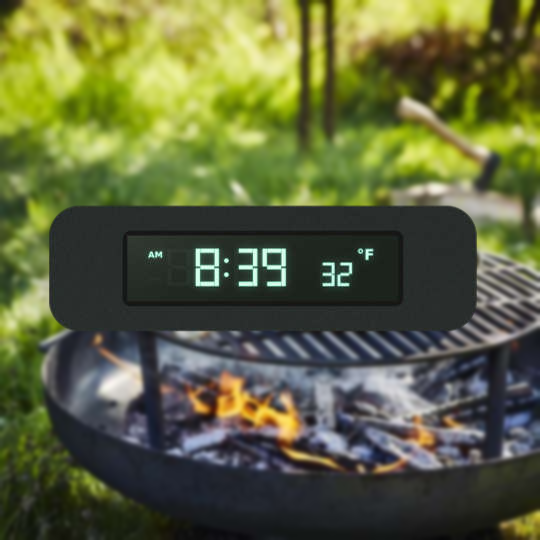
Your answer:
h=8 m=39
